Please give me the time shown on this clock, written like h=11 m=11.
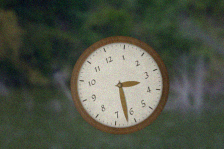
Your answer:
h=3 m=32
